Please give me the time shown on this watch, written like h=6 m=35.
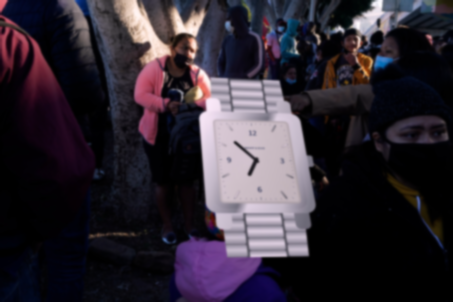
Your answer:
h=6 m=53
